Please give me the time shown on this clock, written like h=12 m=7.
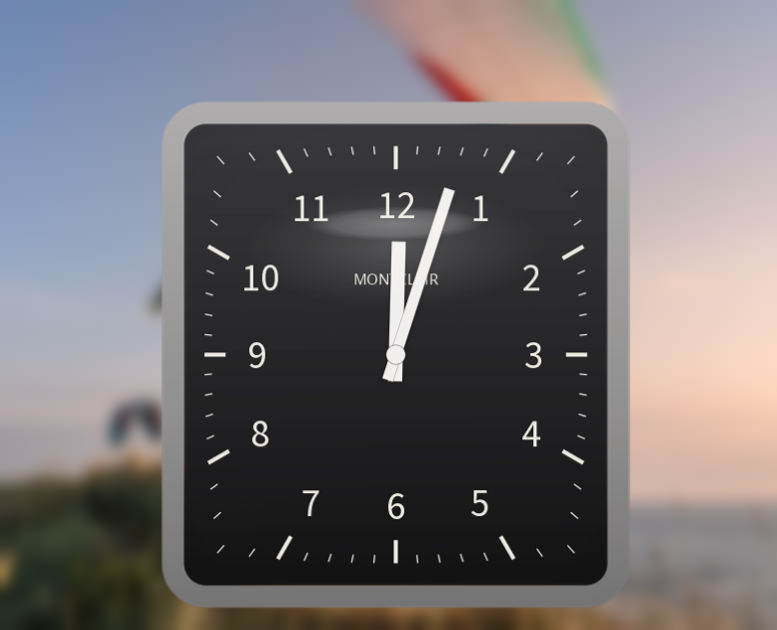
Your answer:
h=12 m=3
